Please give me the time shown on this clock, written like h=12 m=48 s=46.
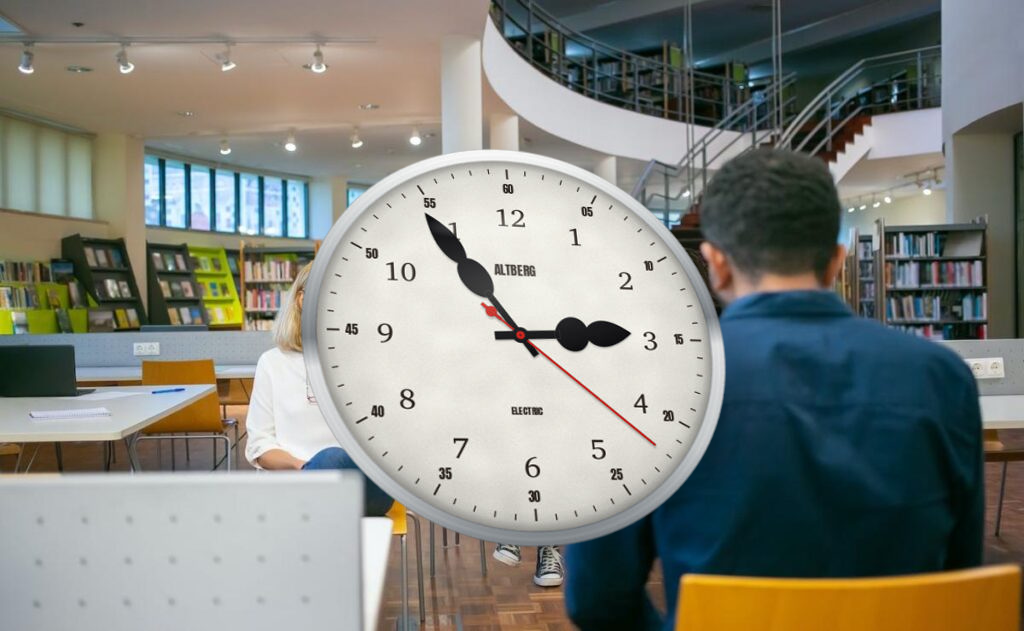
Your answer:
h=2 m=54 s=22
